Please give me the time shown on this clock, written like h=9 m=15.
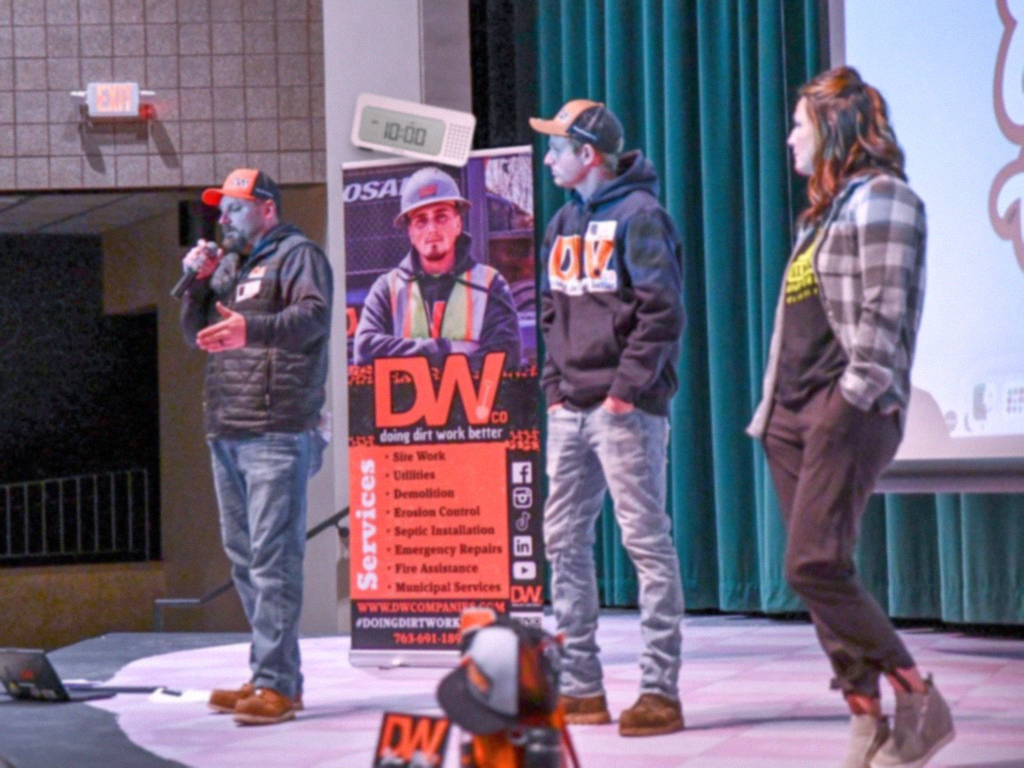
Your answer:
h=10 m=0
